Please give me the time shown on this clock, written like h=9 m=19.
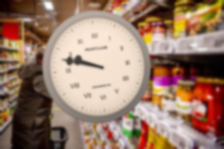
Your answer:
h=9 m=48
